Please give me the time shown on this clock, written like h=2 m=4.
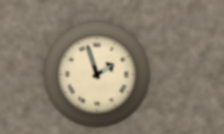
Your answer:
h=1 m=57
